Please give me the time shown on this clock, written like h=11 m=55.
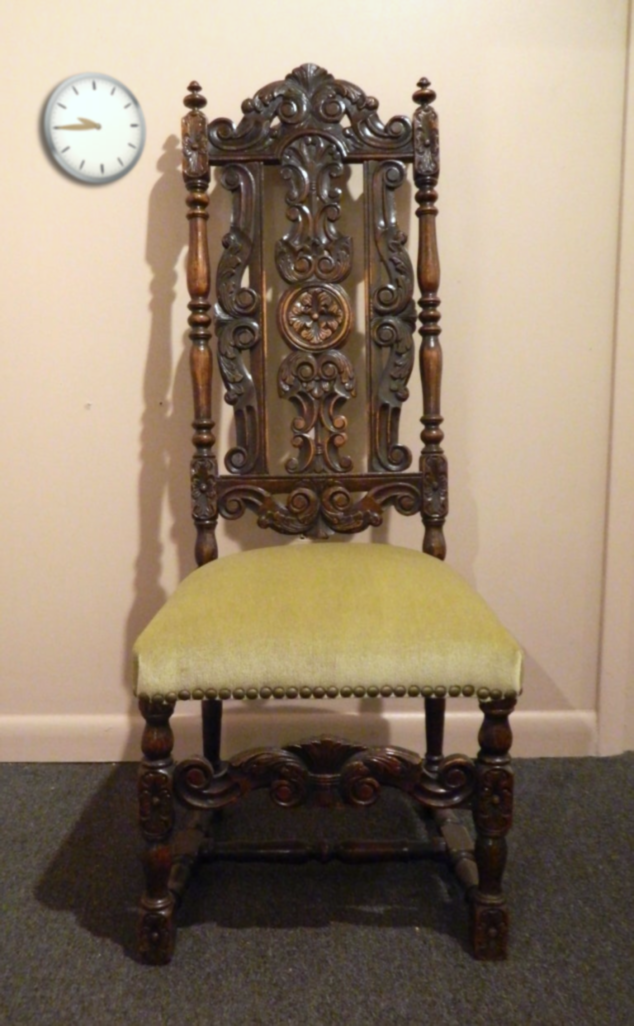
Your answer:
h=9 m=45
